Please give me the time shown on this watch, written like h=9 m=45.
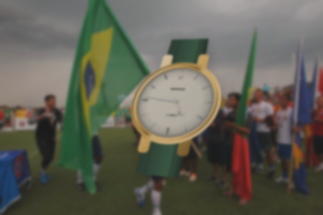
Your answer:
h=4 m=46
